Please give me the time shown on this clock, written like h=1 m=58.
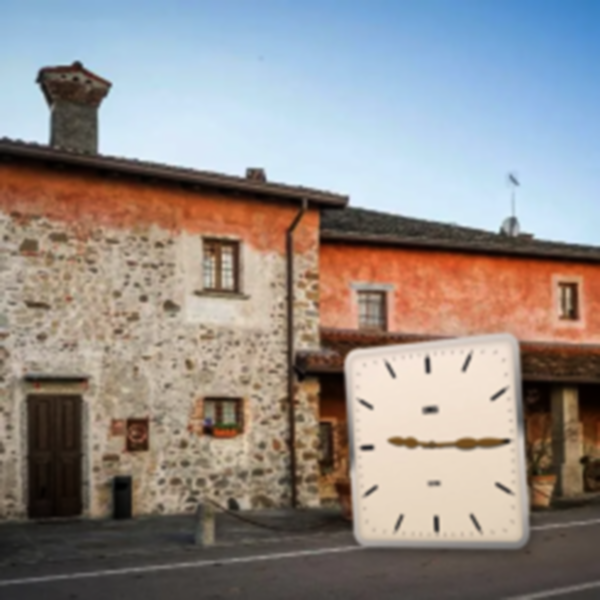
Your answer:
h=9 m=15
